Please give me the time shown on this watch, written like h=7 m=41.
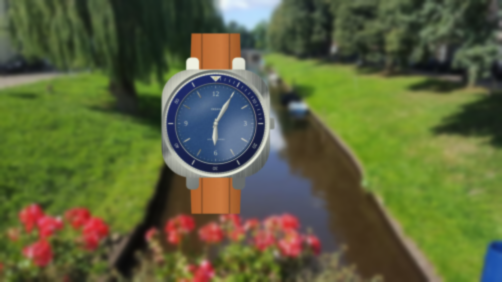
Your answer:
h=6 m=5
